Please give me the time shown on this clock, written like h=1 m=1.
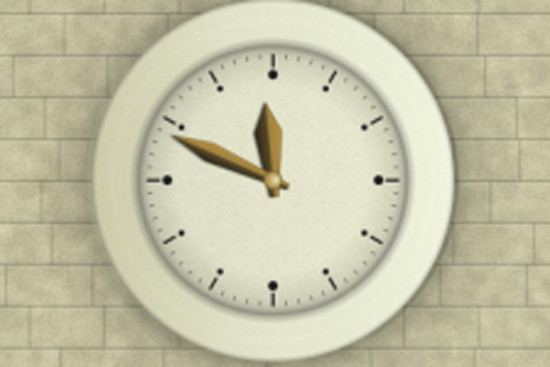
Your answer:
h=11 m=49
